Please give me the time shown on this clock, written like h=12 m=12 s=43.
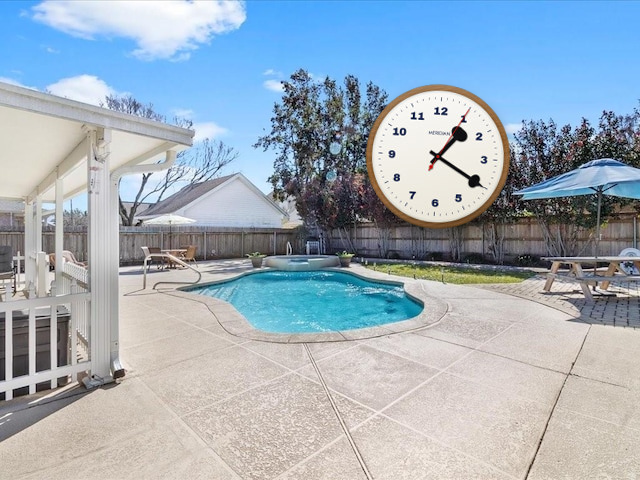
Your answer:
h=1 m=20 s=5
